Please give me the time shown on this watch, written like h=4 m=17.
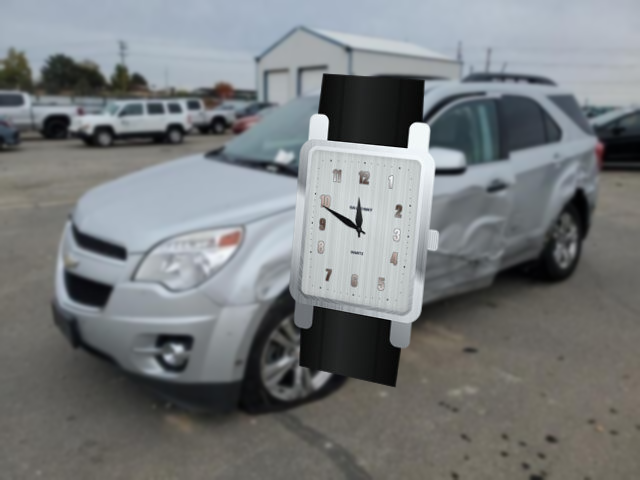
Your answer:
h=11 m=49
